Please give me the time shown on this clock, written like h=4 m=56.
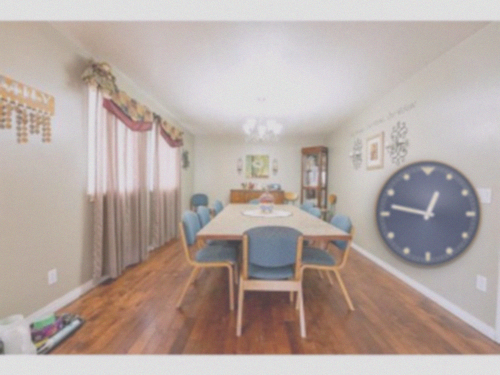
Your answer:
h=12 m=47
